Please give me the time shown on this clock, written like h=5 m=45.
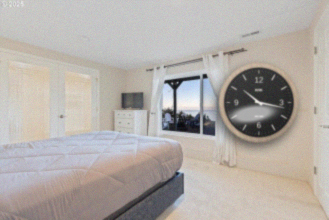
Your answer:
h=10 m=17
